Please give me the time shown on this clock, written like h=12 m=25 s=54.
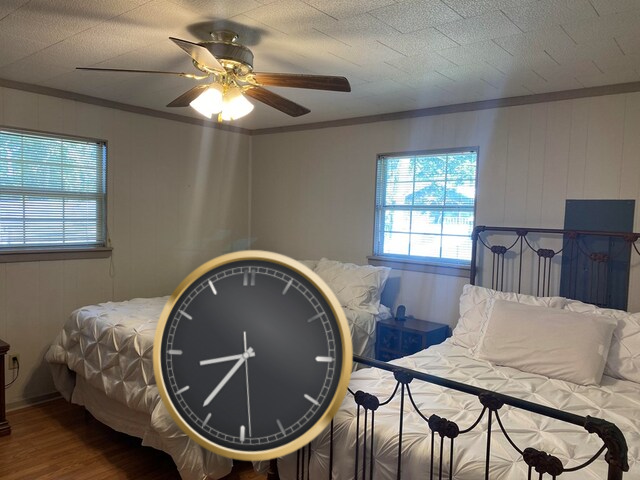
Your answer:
h=8 m=36 s=29
